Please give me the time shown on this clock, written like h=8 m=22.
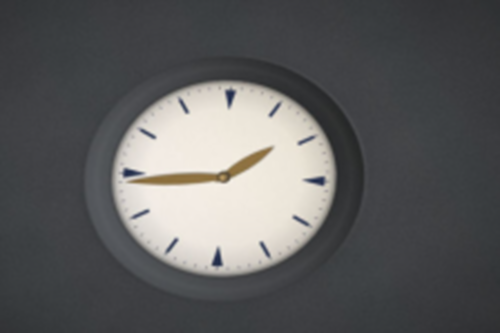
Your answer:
h=1 m=44
